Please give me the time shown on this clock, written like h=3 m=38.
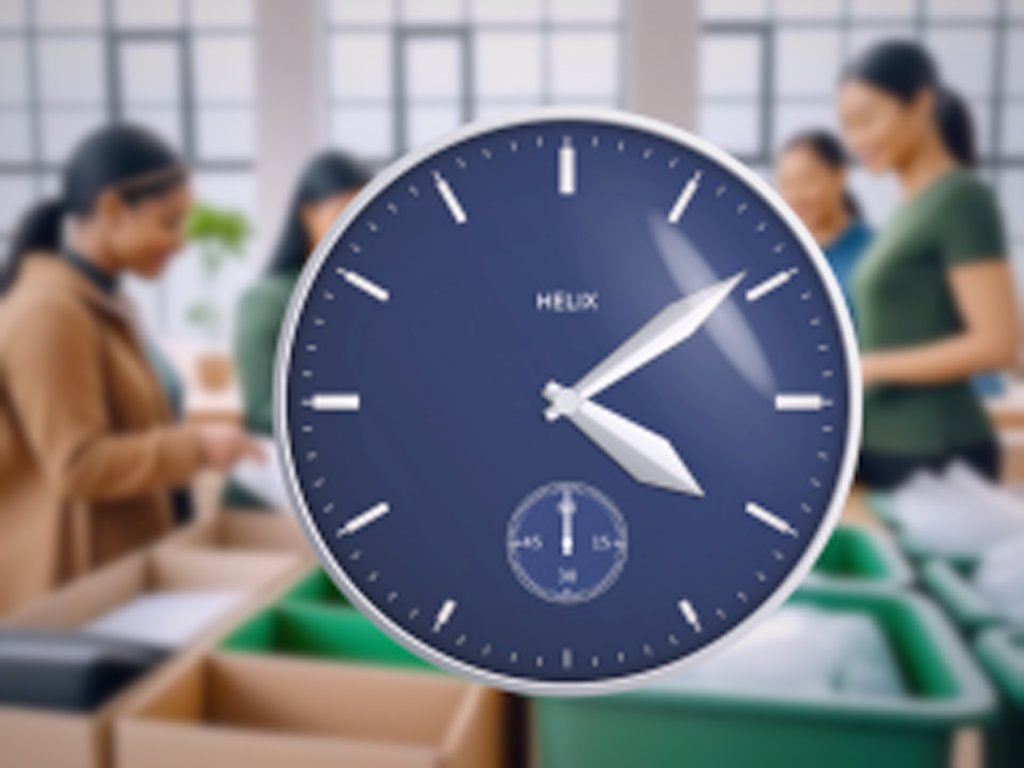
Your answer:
h=4 m=9
